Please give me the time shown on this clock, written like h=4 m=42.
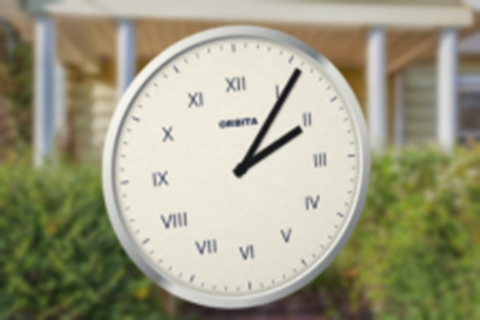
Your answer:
h=2 m=6
